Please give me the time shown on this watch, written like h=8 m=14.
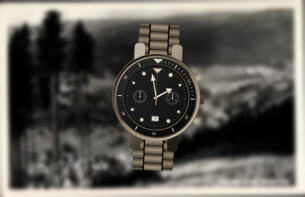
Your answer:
h=1 m=58
